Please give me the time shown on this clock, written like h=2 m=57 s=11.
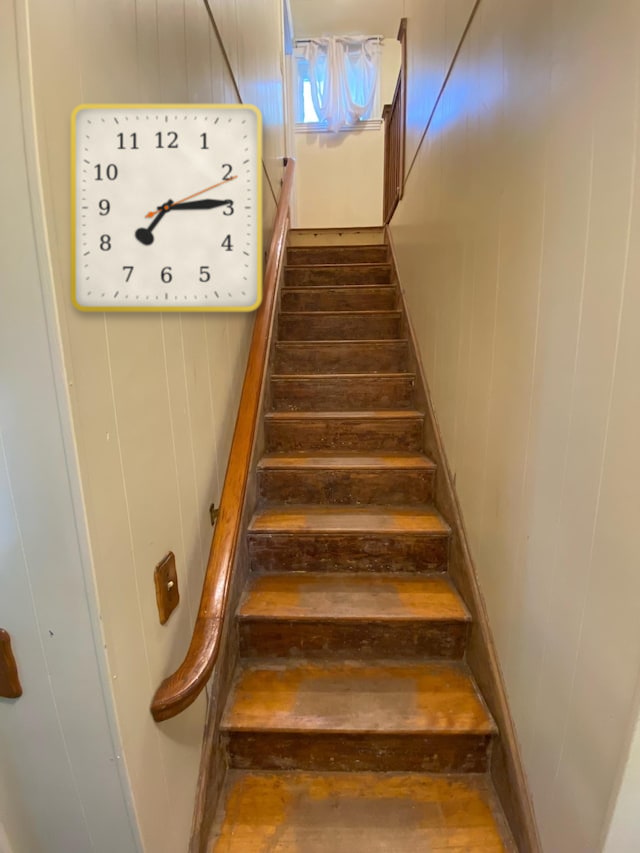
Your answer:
h=7 m=14 s=11
